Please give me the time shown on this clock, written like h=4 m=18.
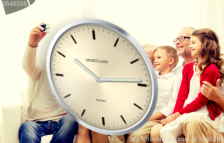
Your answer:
h=10 m=14
